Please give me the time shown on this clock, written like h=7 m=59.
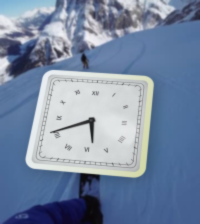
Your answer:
h=5 m=41
